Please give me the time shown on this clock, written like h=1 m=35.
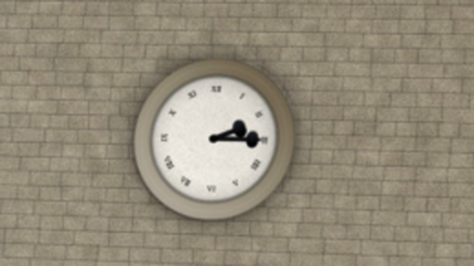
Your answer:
h=2 m=15
